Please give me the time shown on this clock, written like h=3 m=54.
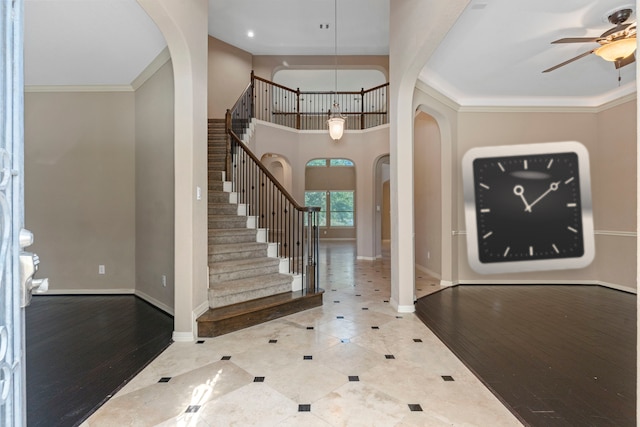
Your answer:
h=11 m=9
